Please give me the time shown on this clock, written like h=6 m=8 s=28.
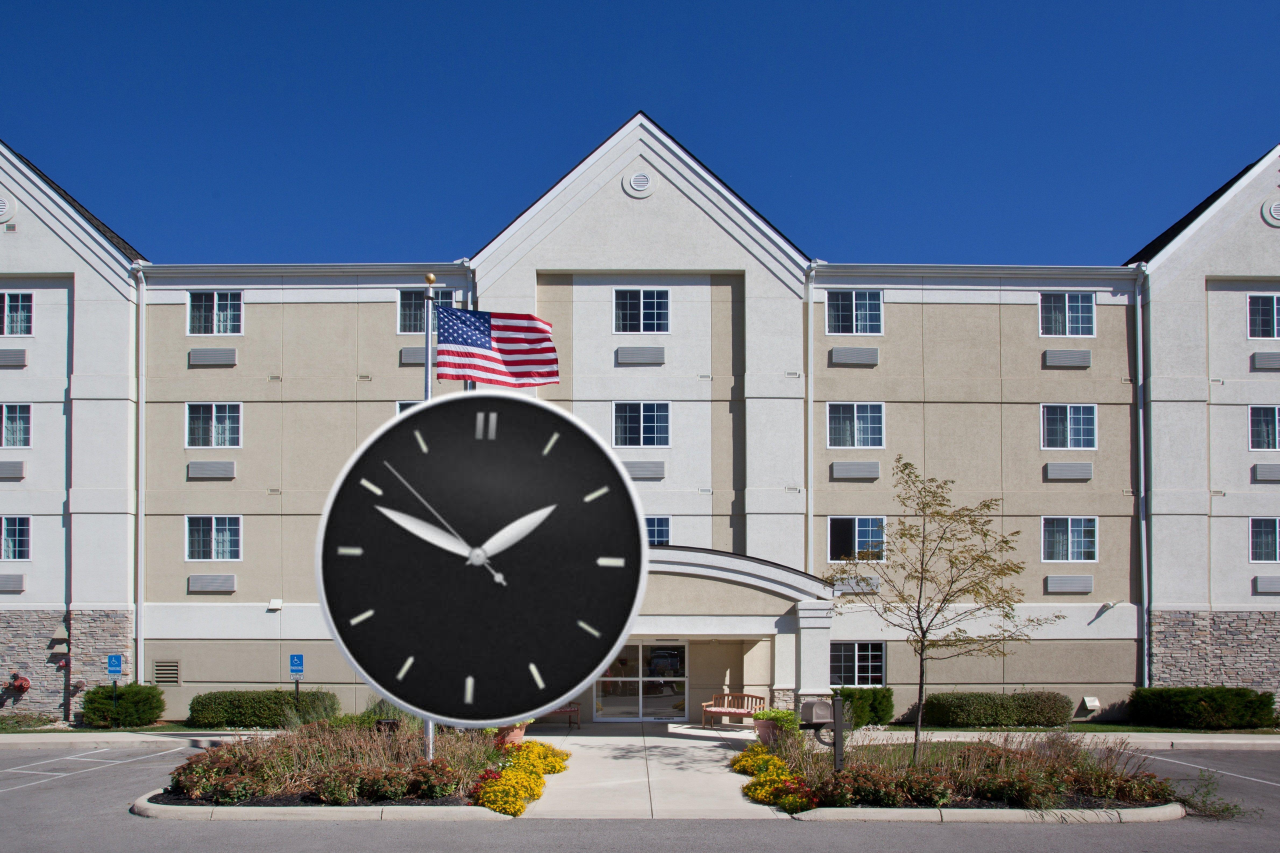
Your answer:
h=1 m=48 s=52
